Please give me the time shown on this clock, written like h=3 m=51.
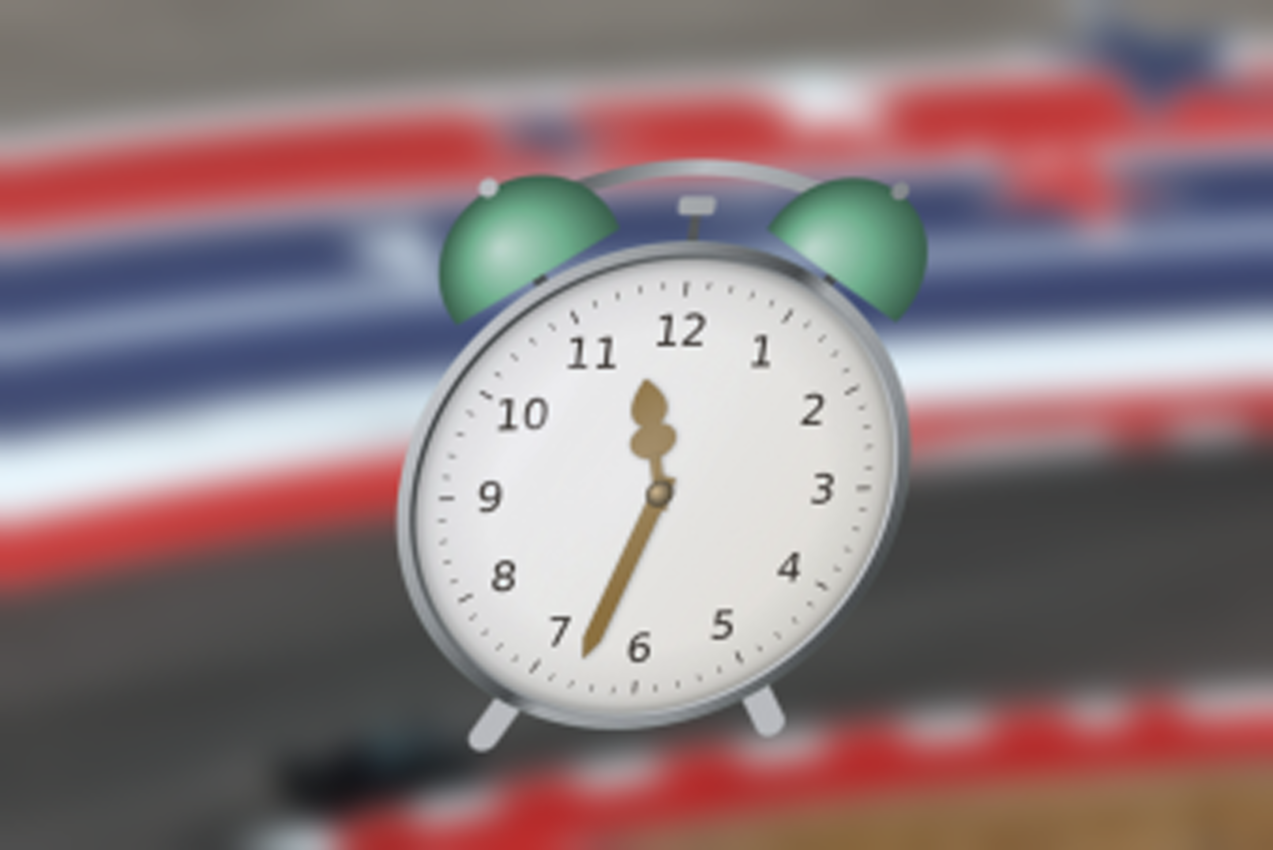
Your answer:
h=11 m=33
